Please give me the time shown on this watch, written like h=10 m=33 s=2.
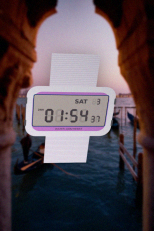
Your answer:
h=1 m=54 s=37
